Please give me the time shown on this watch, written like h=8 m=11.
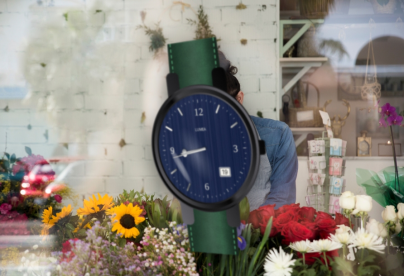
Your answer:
h=8 m=43
